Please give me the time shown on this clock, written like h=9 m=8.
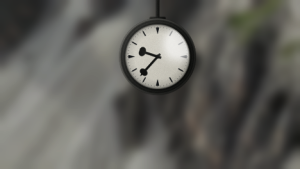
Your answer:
h=9 m=37
